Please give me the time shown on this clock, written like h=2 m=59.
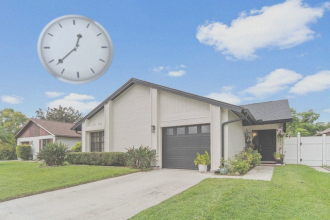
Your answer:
h=12 m=38
